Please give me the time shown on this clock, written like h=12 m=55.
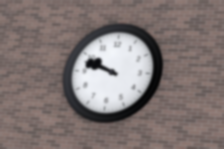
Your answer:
h=9 m=48
